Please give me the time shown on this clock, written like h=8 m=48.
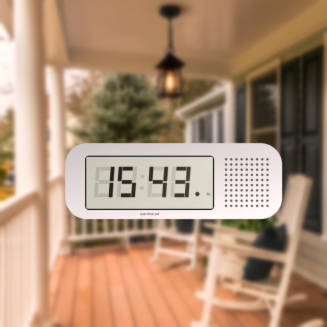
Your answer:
h=15 m=43
